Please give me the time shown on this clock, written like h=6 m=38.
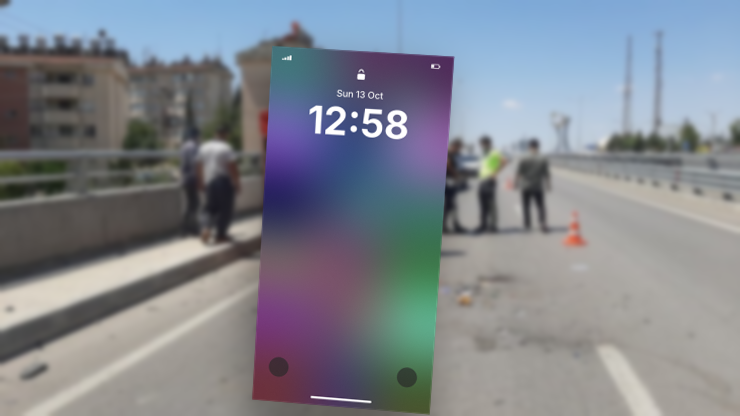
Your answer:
h=12 m=58
